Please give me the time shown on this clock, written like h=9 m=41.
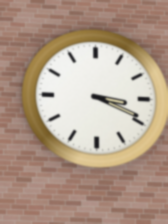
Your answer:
h=3 m=19
